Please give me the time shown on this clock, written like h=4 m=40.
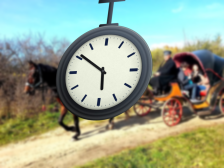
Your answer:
h=5 m=51
